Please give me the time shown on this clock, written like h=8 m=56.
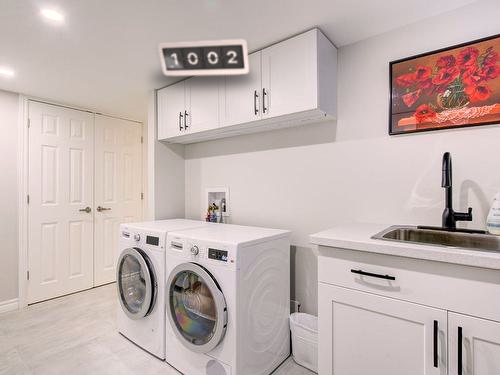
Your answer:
h=10 m=2
